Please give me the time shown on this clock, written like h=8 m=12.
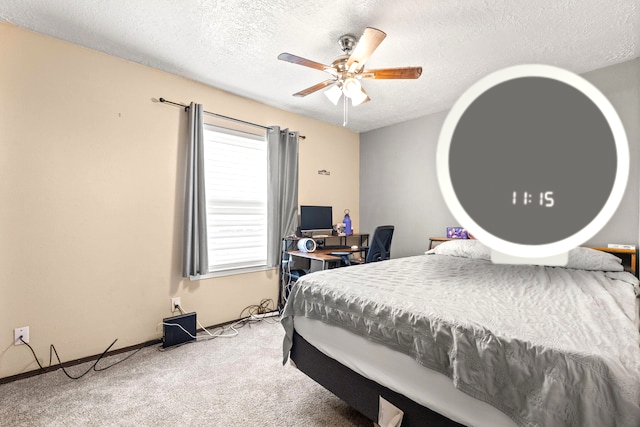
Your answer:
h=11 m=15
